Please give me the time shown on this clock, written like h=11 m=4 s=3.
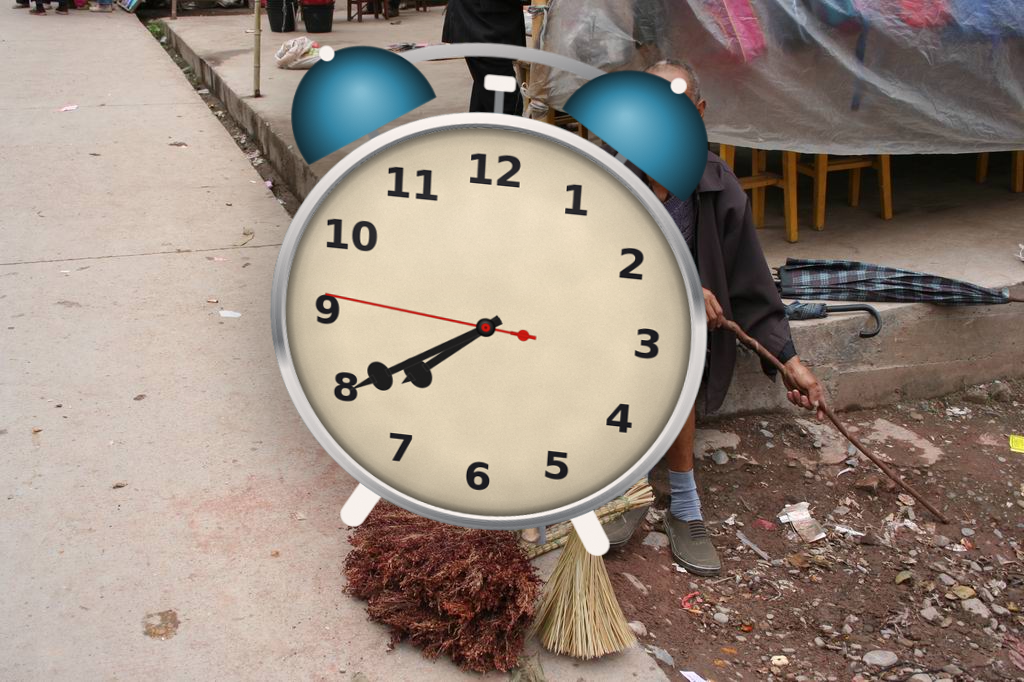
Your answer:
h=7 m=39 s=46
